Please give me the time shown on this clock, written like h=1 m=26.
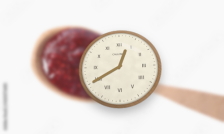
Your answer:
h=12 m=40
